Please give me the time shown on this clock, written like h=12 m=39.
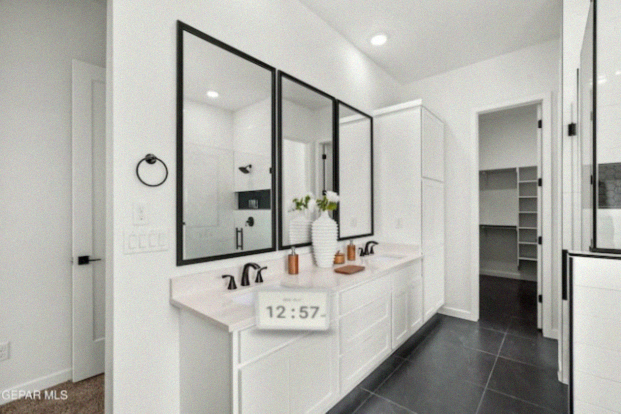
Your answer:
h=12 m=57
